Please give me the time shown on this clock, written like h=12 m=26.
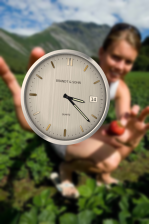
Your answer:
h=3 m=22
